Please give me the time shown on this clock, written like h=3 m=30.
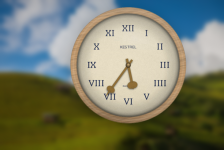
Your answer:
h=5 m=36
